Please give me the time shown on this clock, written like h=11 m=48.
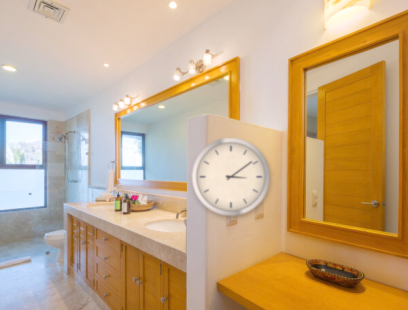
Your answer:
h=3 m=9
